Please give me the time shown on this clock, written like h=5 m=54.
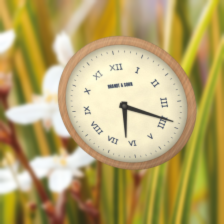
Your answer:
h=6 m=19
